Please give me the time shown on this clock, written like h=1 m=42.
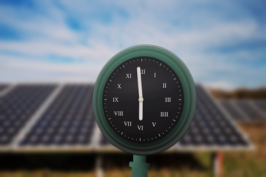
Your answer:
h=5 m=59
